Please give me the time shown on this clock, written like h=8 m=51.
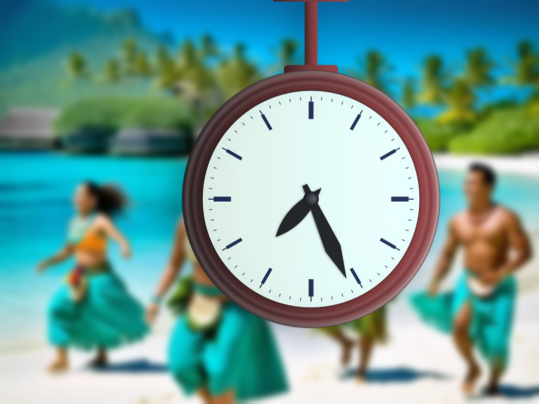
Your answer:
h=7 m=26
